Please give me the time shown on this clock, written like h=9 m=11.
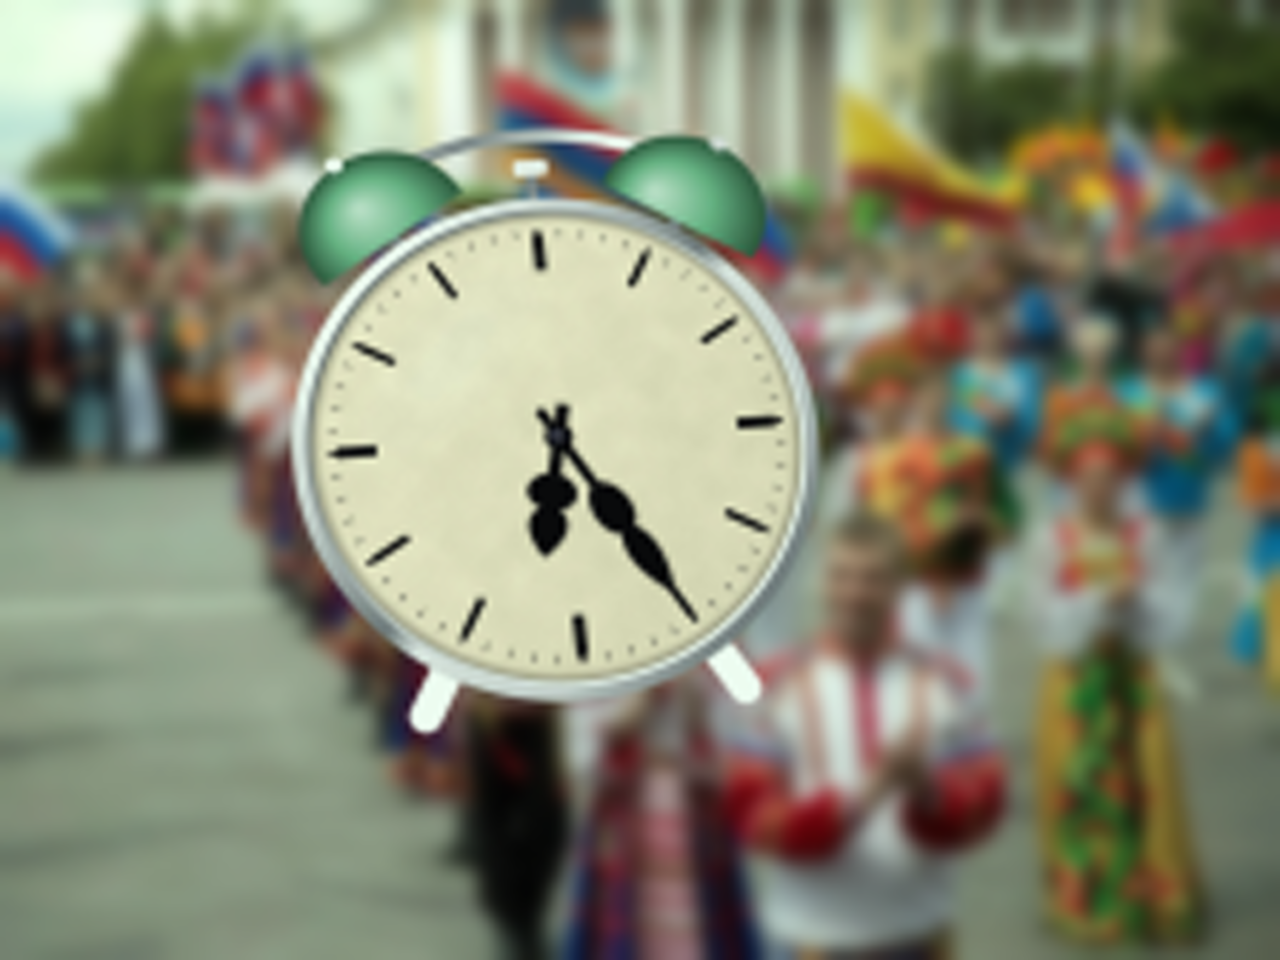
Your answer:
h=6 m=25
